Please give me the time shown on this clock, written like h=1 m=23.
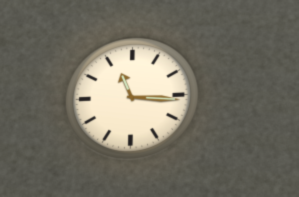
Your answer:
h=11 m=16
